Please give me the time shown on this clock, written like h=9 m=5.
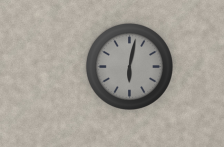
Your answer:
h=6 m=2
